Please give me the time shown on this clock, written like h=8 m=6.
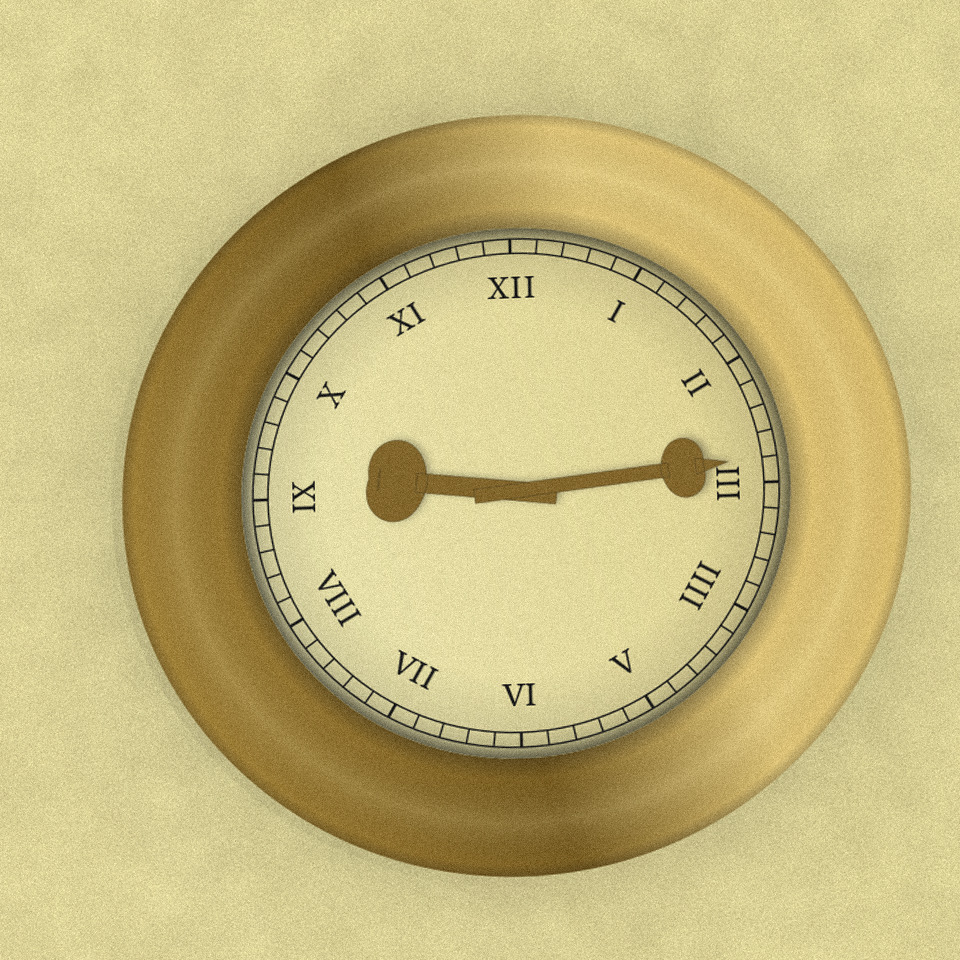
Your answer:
h=9 m=14
